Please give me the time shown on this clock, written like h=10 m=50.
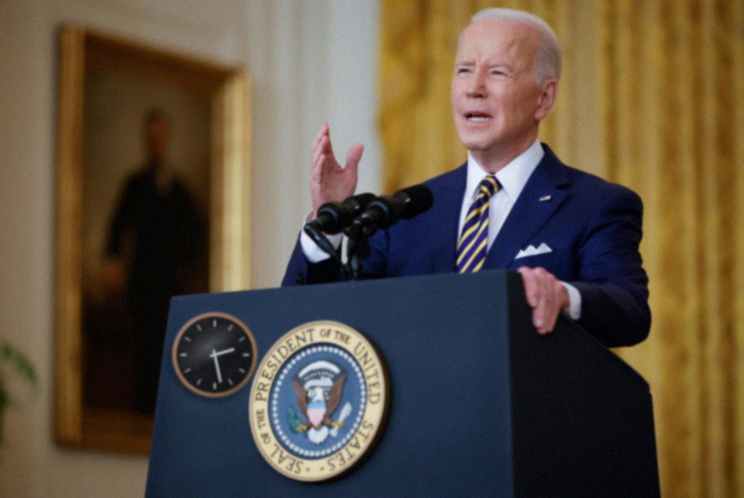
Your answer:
h=2 m=28
